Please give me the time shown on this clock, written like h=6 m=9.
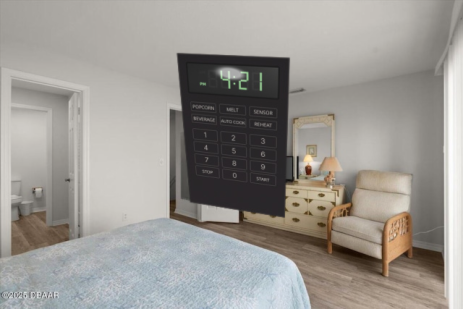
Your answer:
h=4 m=21
